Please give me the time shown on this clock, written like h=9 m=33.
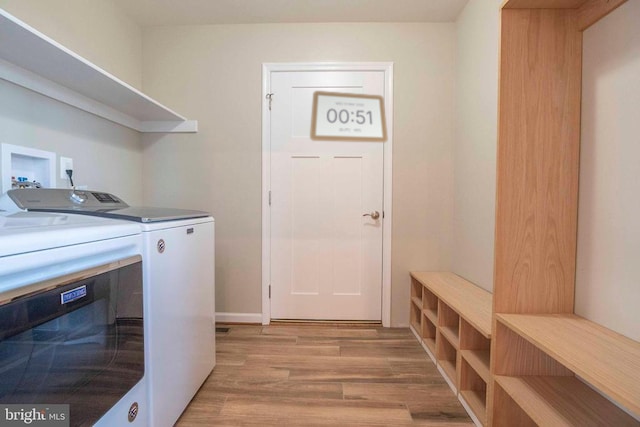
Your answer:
h=0 m=51
